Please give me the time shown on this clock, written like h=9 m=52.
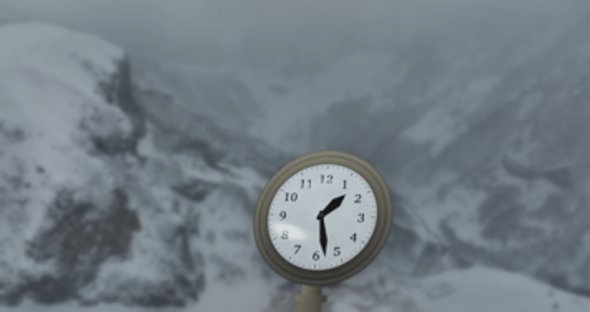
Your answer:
h=1 m=28
